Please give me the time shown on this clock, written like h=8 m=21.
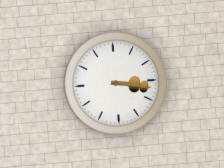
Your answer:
h=3 m=17
